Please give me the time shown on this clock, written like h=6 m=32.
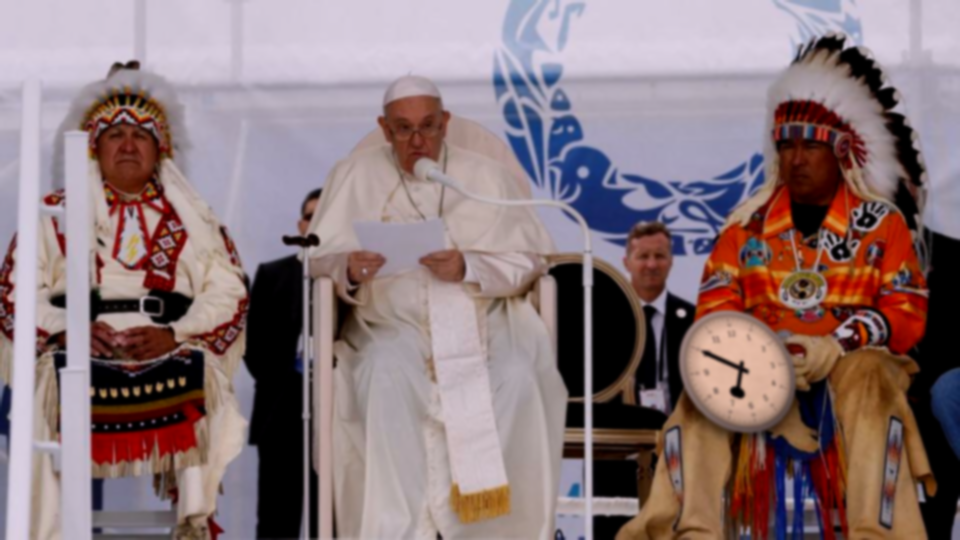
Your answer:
h=6 m=50
